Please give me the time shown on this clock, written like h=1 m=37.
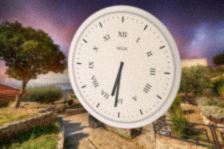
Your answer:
h=6 m=31
